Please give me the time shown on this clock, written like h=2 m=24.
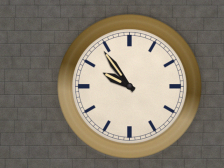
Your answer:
h=9 m=54
